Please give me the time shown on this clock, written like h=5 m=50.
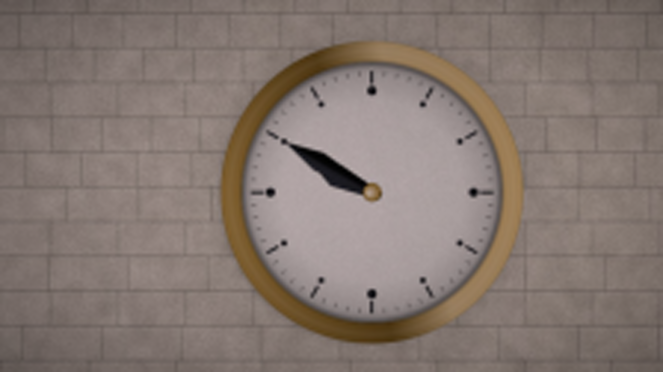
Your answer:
h=9 m=50
